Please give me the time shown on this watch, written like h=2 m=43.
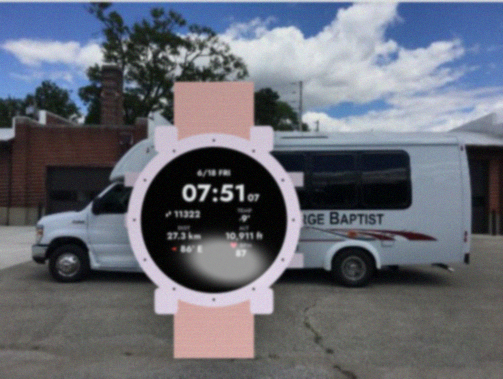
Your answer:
h=7 m=51
